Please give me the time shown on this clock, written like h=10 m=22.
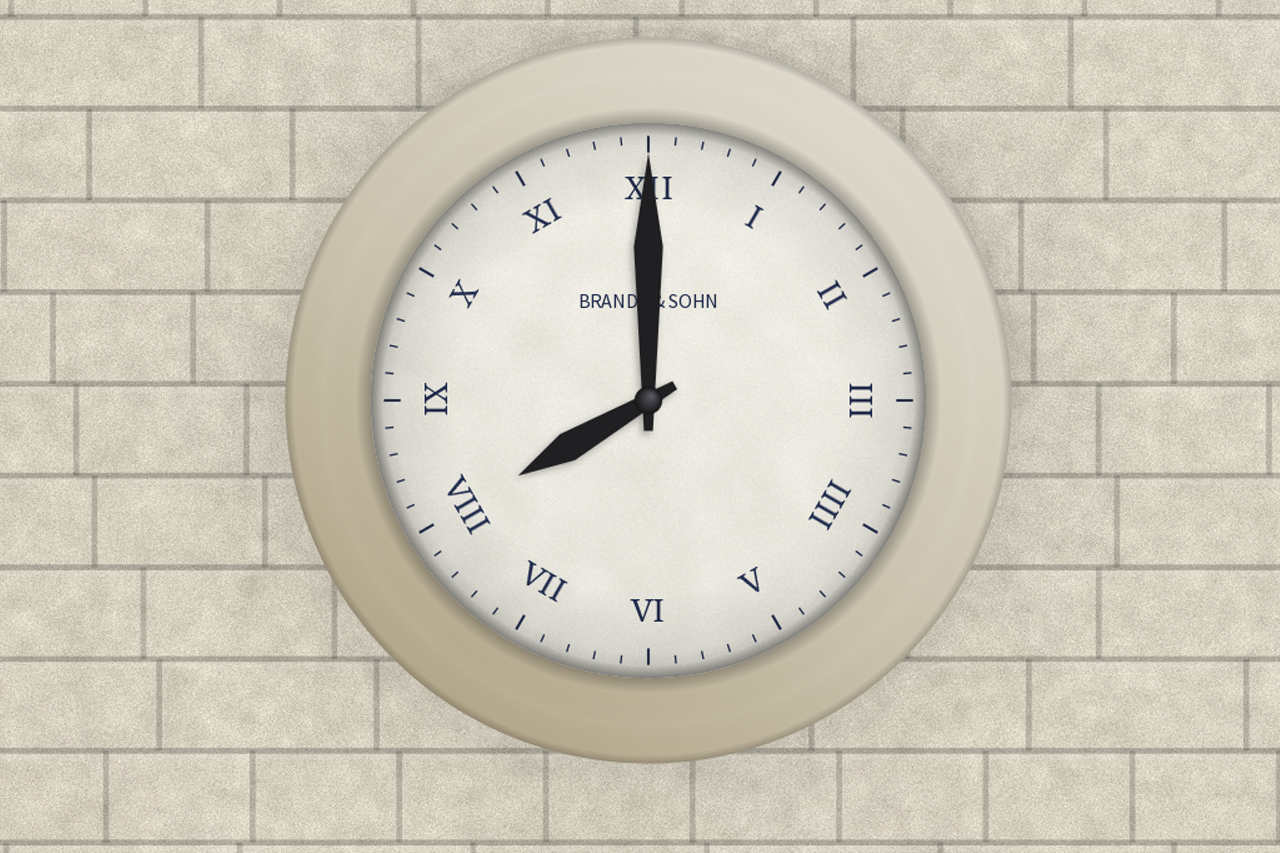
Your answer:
h=8 m=0
